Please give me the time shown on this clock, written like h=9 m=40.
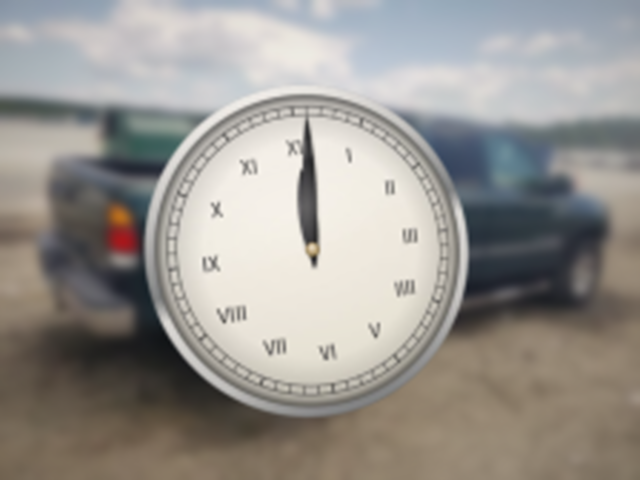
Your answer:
h=12 m=1
